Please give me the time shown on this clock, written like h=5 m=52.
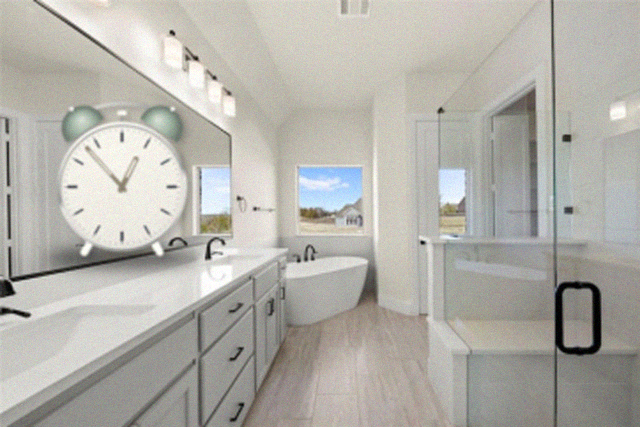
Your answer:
h=12 m=53
